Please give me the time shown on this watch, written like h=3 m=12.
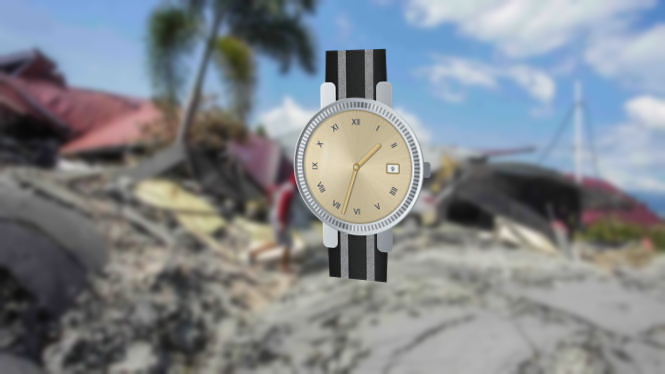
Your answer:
h=1 m=33
